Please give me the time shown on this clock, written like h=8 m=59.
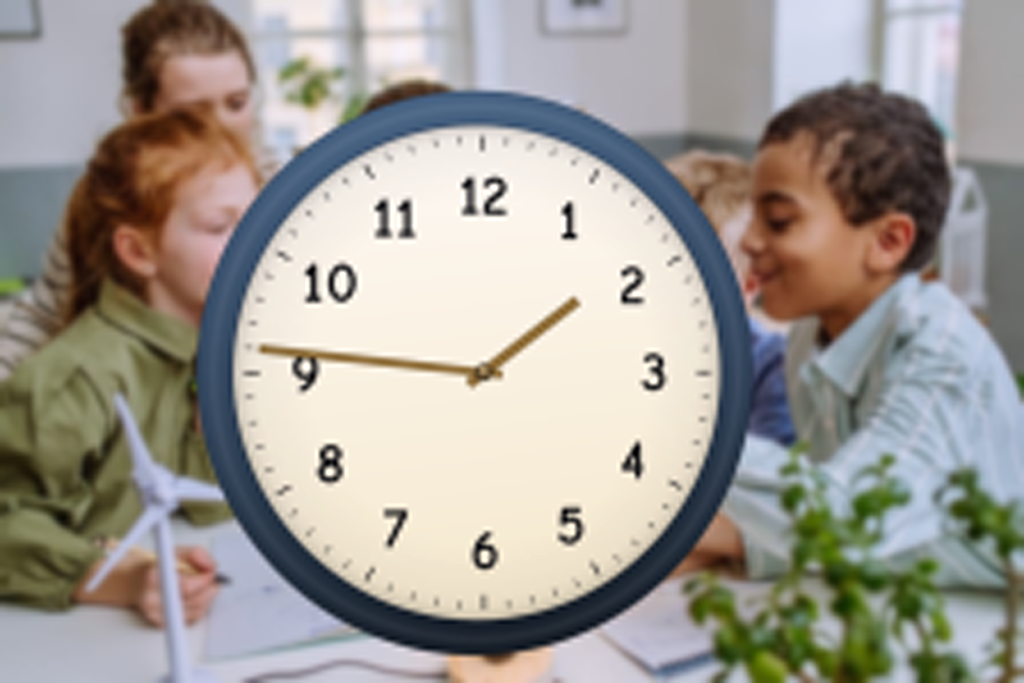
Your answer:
h=1 m=46
